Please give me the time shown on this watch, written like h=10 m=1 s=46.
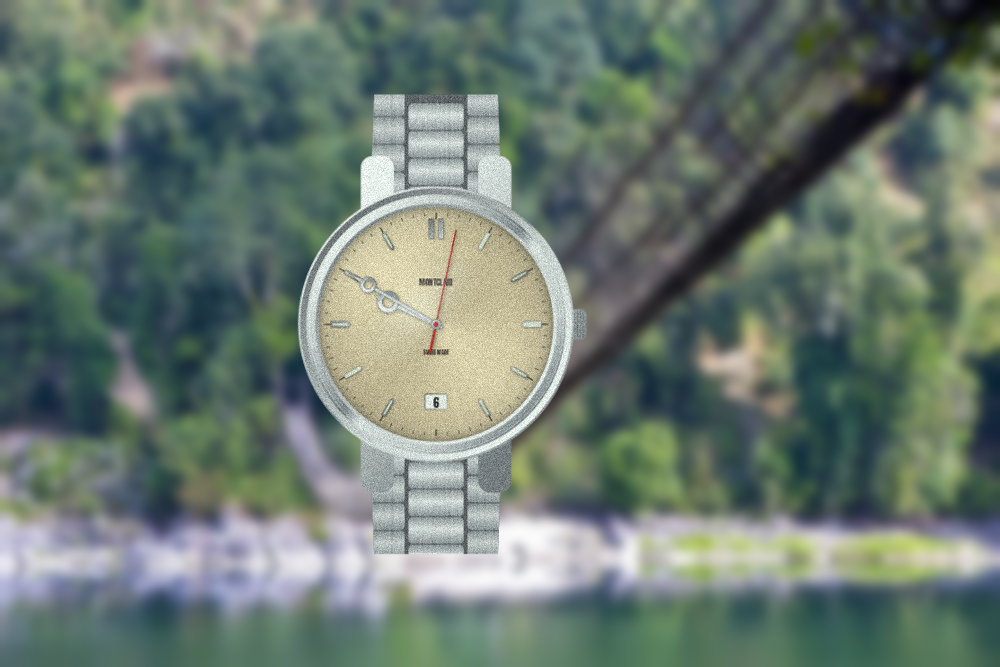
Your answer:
h=9 m=50 s=2
